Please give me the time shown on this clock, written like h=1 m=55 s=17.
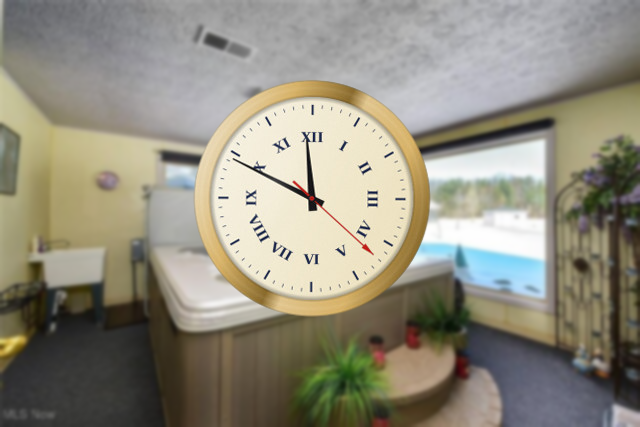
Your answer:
h=11 m=49 s=22
